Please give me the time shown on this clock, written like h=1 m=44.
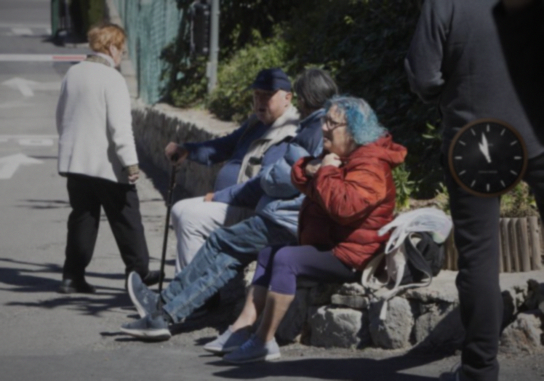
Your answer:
h=10 m=58
